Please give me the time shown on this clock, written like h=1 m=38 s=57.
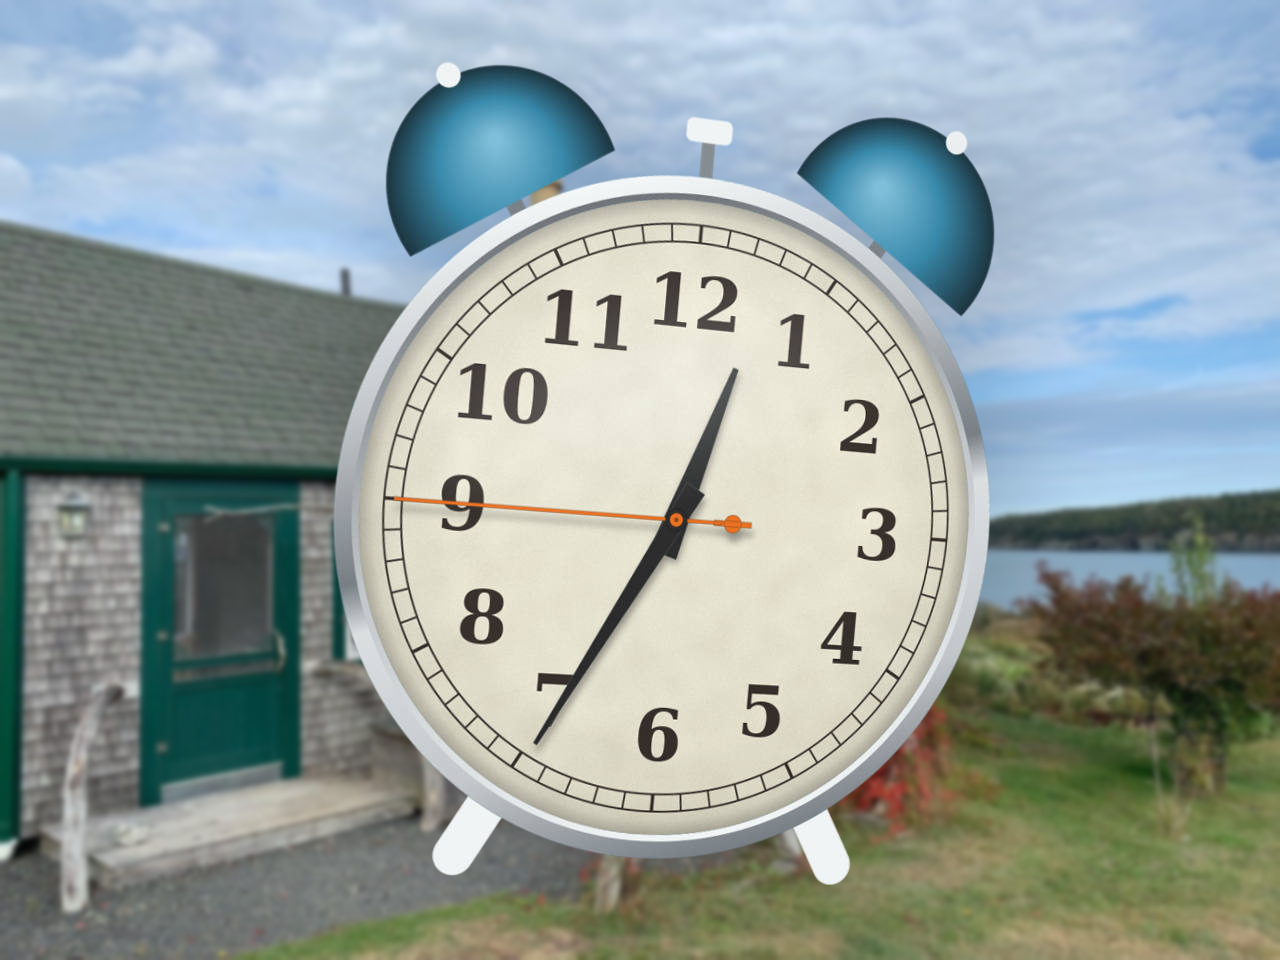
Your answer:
h=12 m=34 s=45
